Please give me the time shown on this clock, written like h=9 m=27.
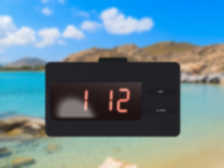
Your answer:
h=1 m=12
